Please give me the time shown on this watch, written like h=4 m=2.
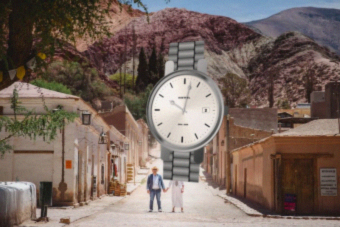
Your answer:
h=10 m=2
